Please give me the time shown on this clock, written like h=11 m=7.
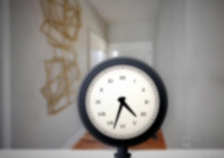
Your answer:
h=4 m=33
